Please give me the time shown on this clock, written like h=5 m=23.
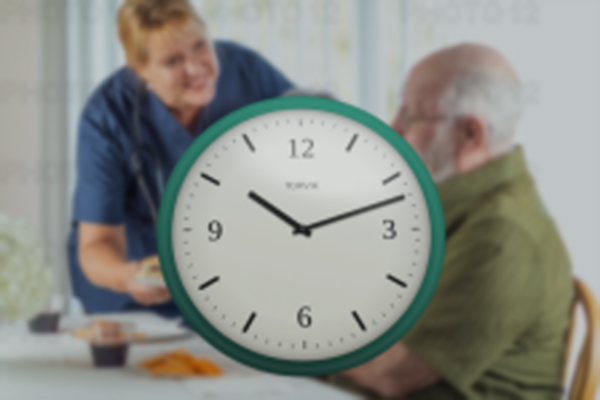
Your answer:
h=10 m=12
